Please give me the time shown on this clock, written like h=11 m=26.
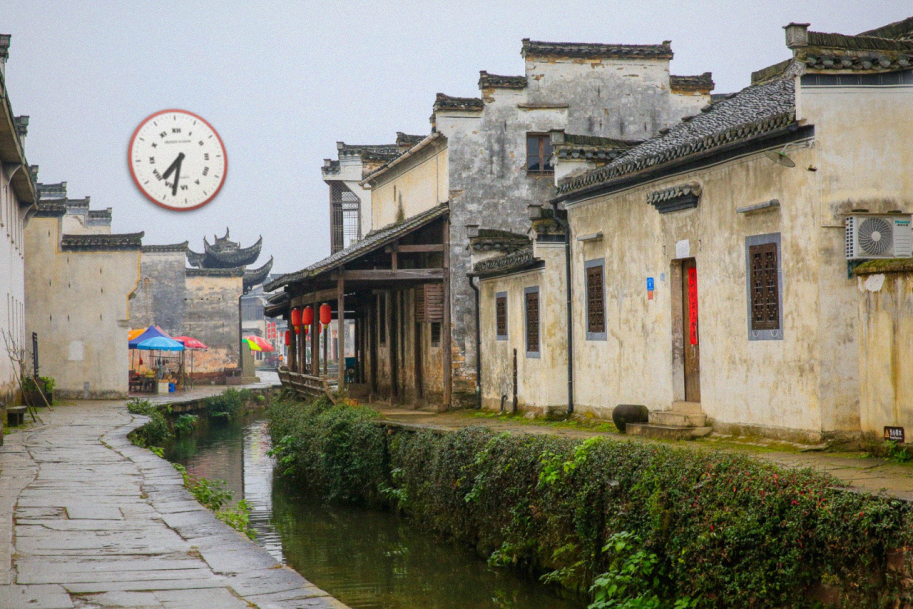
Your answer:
h=7 m=33
